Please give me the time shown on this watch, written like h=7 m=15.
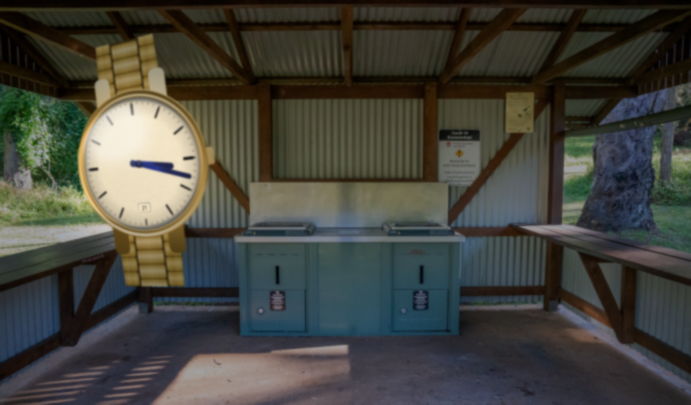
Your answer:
h=3 m=18
